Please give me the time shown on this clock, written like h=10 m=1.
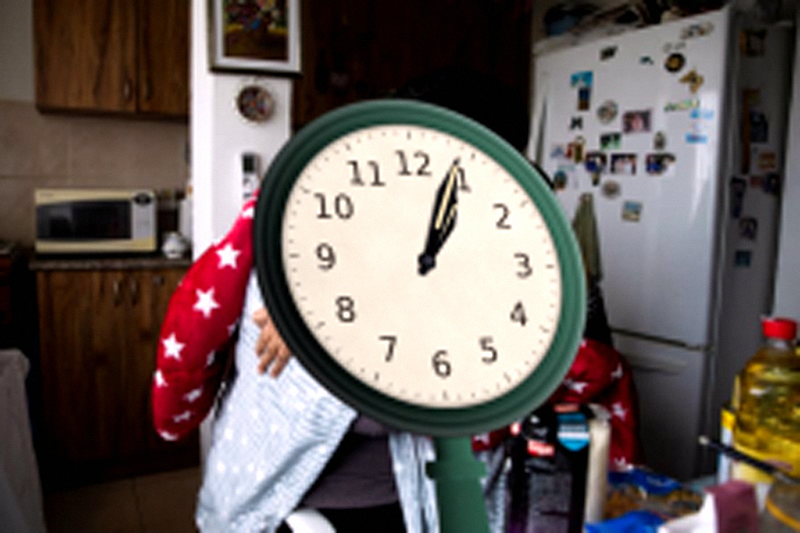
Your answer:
h=1 m=4
